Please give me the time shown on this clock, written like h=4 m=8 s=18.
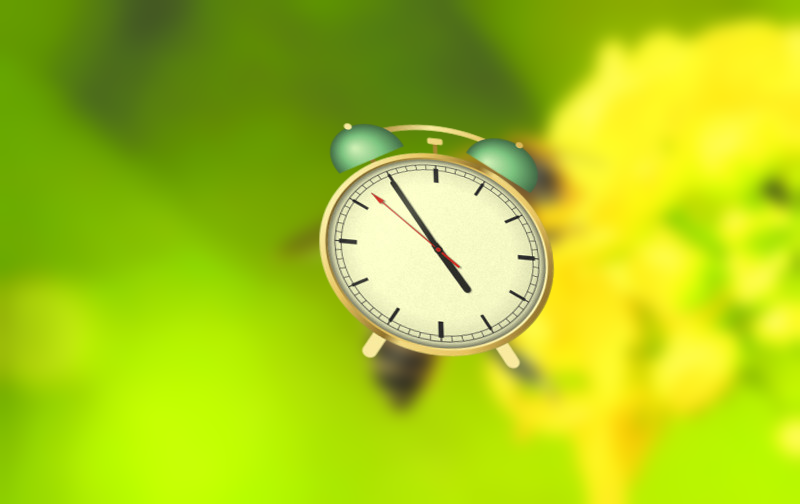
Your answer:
h=4 m=54 s=52
